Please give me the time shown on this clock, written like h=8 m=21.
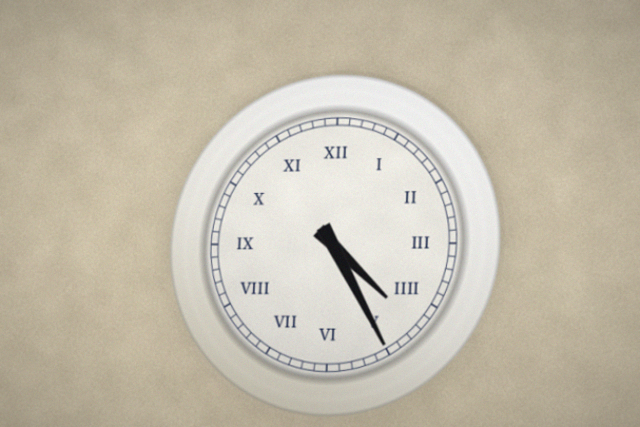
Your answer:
h=4 m=25
